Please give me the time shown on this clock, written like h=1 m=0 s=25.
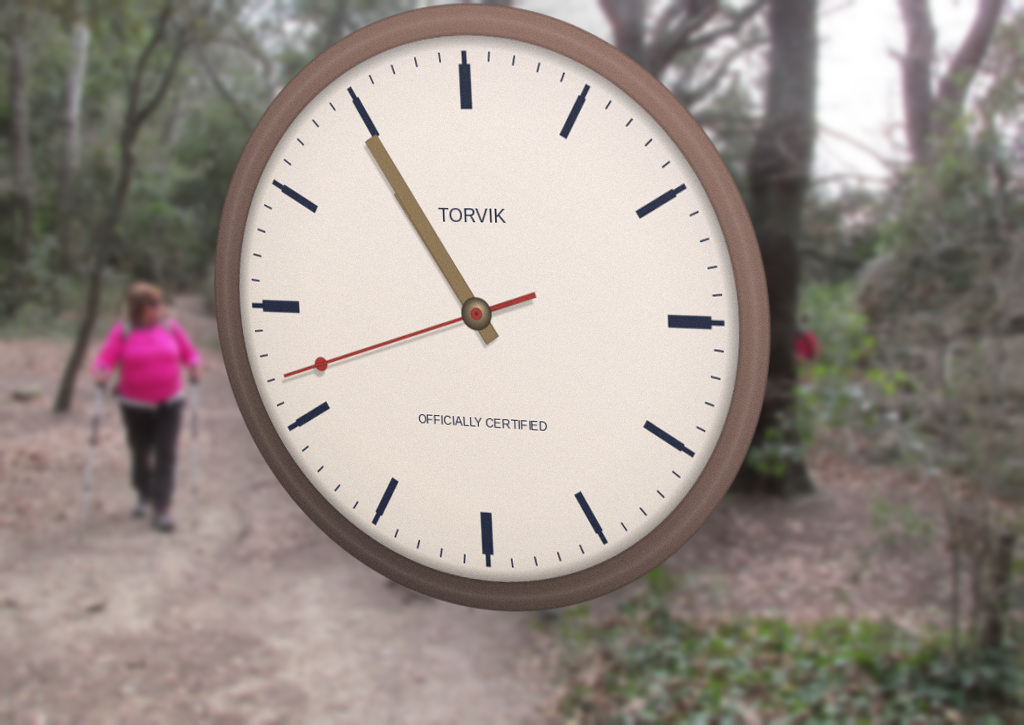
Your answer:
h=10 m=54 s=42
